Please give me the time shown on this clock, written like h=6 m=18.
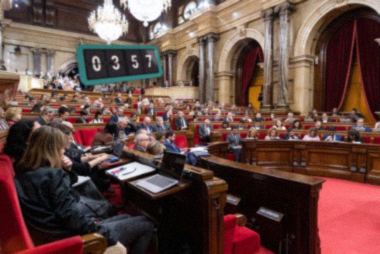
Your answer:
h=3 m=57
